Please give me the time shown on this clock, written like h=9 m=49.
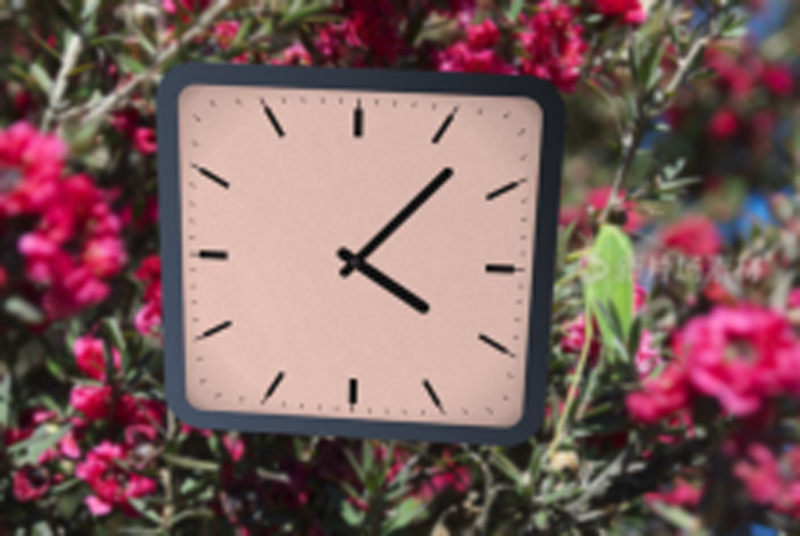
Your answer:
h=4 m=7
